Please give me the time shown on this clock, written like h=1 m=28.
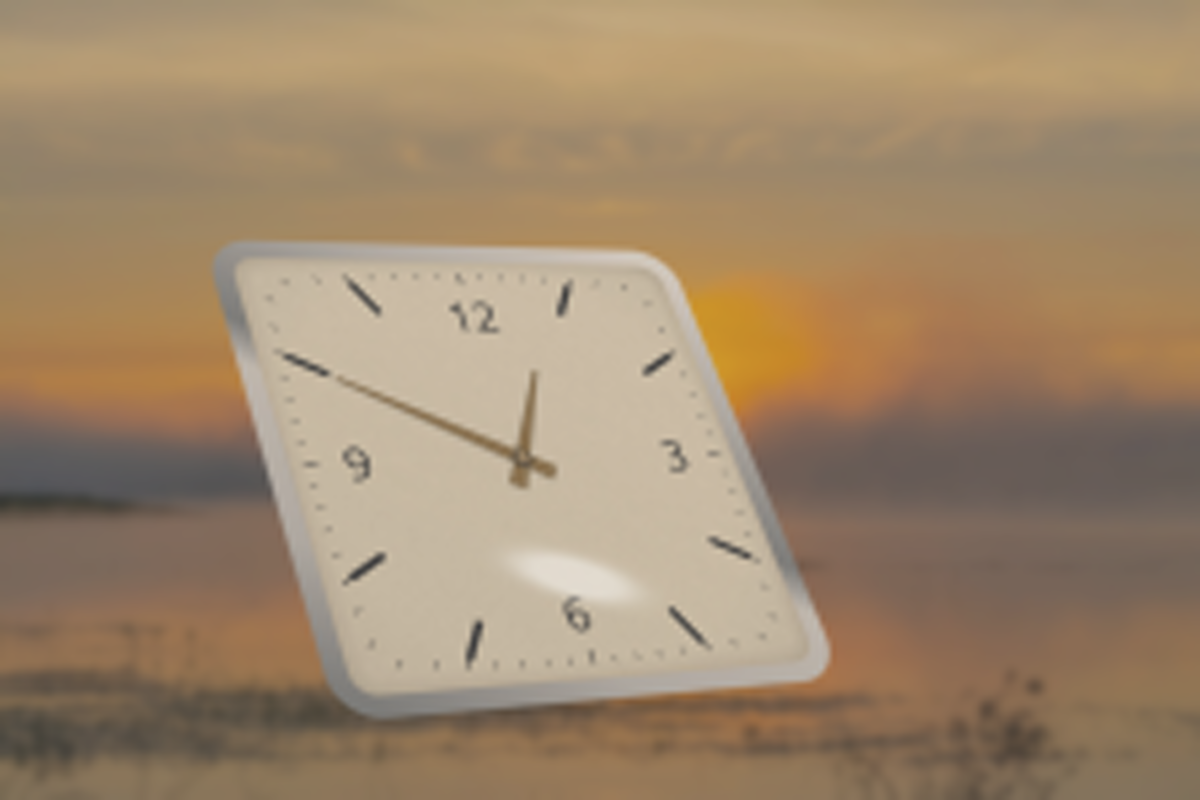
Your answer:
h=12 m=50
